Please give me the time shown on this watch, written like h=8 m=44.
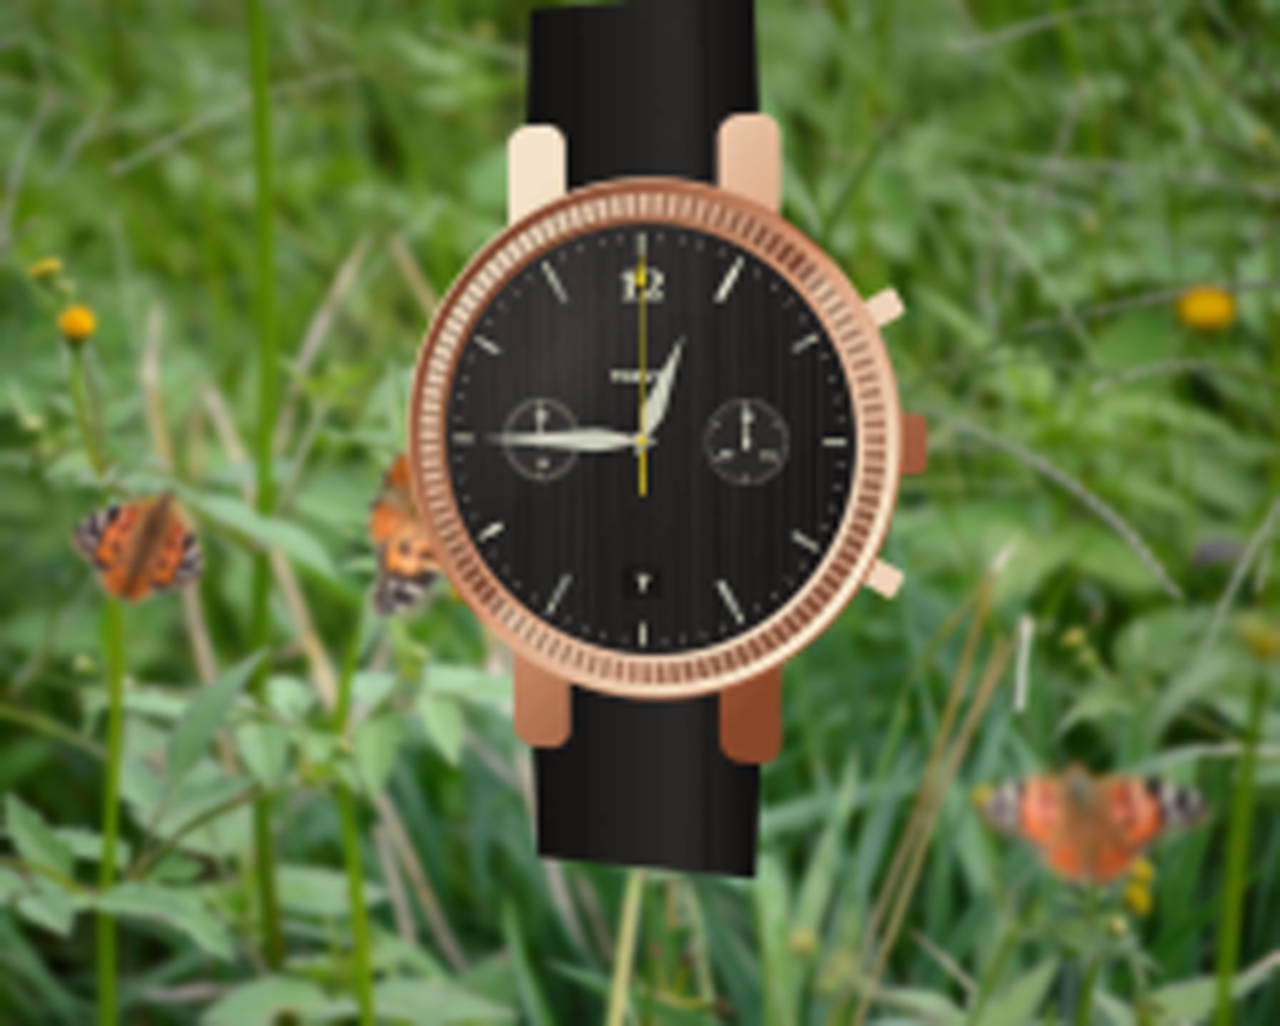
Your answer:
h=12 m=45
